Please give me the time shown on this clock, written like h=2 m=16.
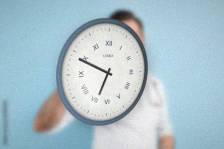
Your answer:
h=6 m=49
